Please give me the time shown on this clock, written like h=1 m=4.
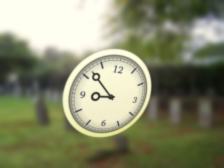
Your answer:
h=8 m=52
